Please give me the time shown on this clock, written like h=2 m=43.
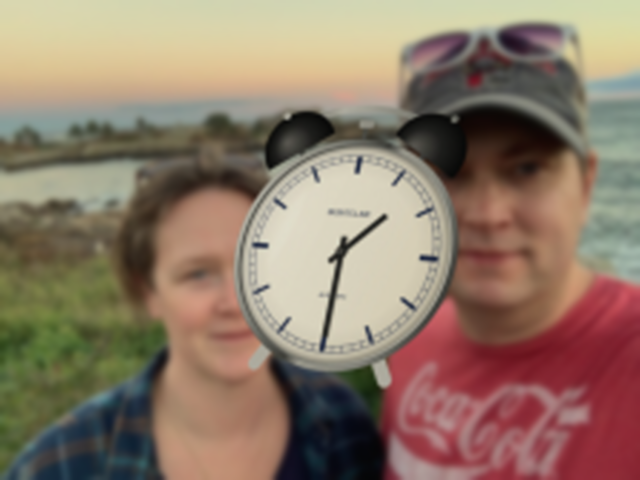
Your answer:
h=1 m=30
